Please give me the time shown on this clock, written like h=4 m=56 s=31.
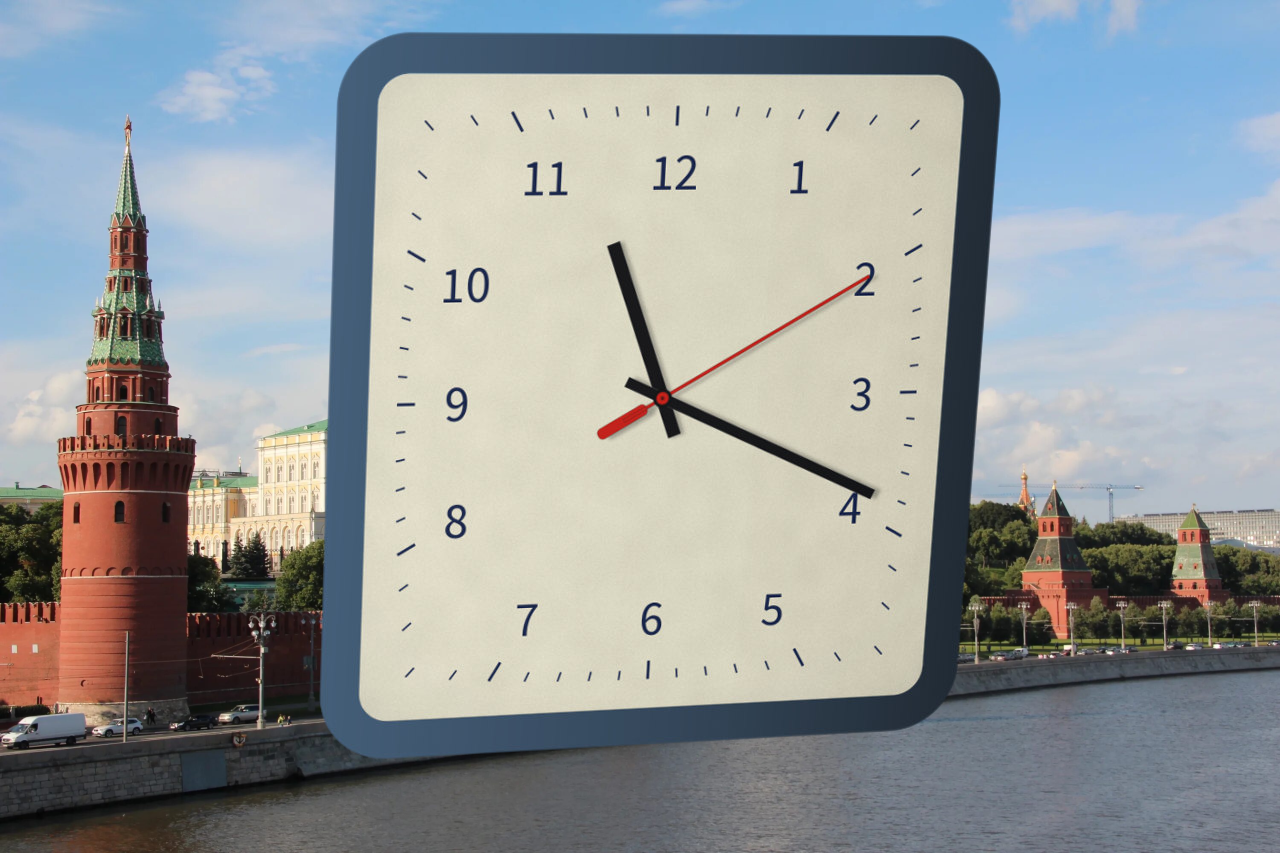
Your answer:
h=11 m=19 s=10
